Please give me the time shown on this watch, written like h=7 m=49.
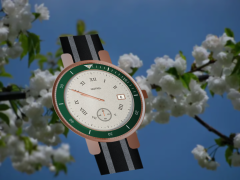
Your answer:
h=9 m=50
